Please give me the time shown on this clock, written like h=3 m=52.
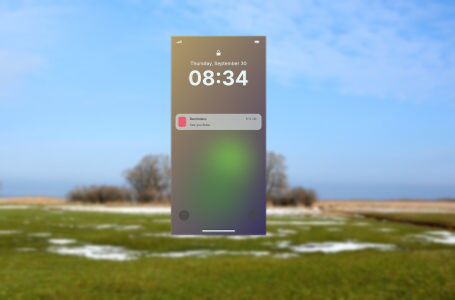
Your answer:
h=8 m=34
